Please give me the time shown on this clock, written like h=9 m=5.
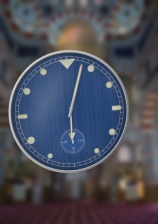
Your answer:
h=6 m=3
